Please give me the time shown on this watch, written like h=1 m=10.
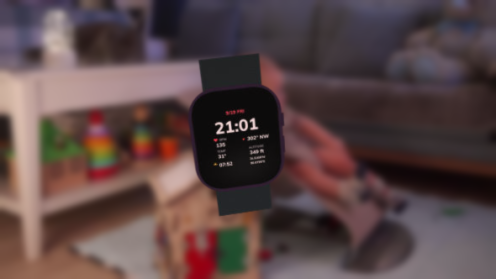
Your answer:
h=21 m=1
